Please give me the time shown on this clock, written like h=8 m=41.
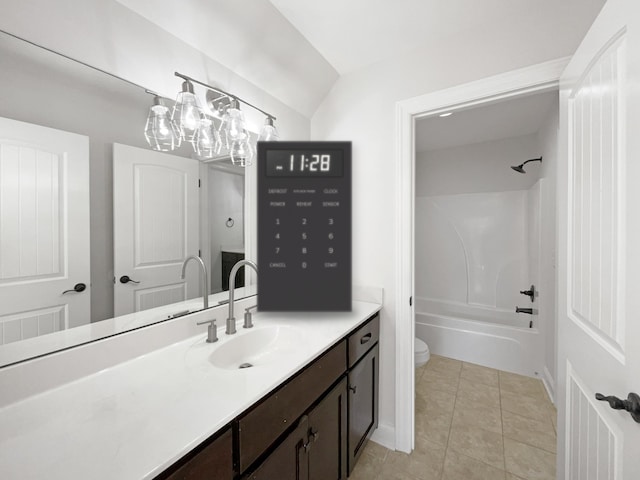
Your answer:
h=11 m=28
